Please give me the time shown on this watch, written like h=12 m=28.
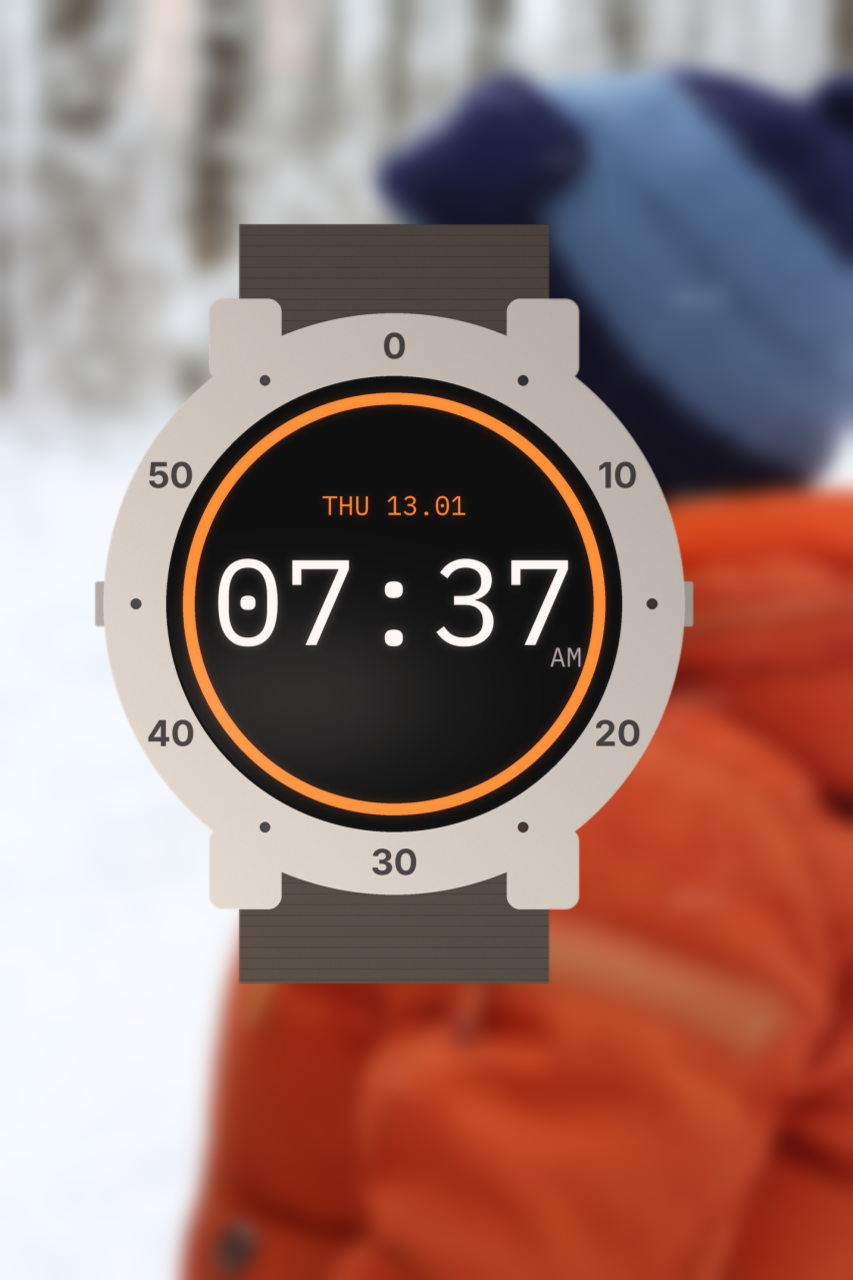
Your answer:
h=7 m=37
